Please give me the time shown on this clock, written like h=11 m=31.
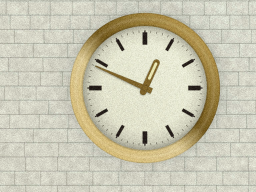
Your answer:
h=12 m=49
